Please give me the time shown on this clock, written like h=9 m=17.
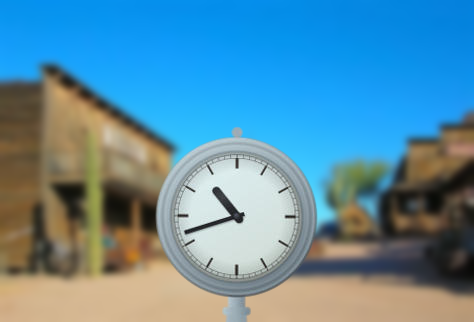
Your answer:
h=10 m=42
